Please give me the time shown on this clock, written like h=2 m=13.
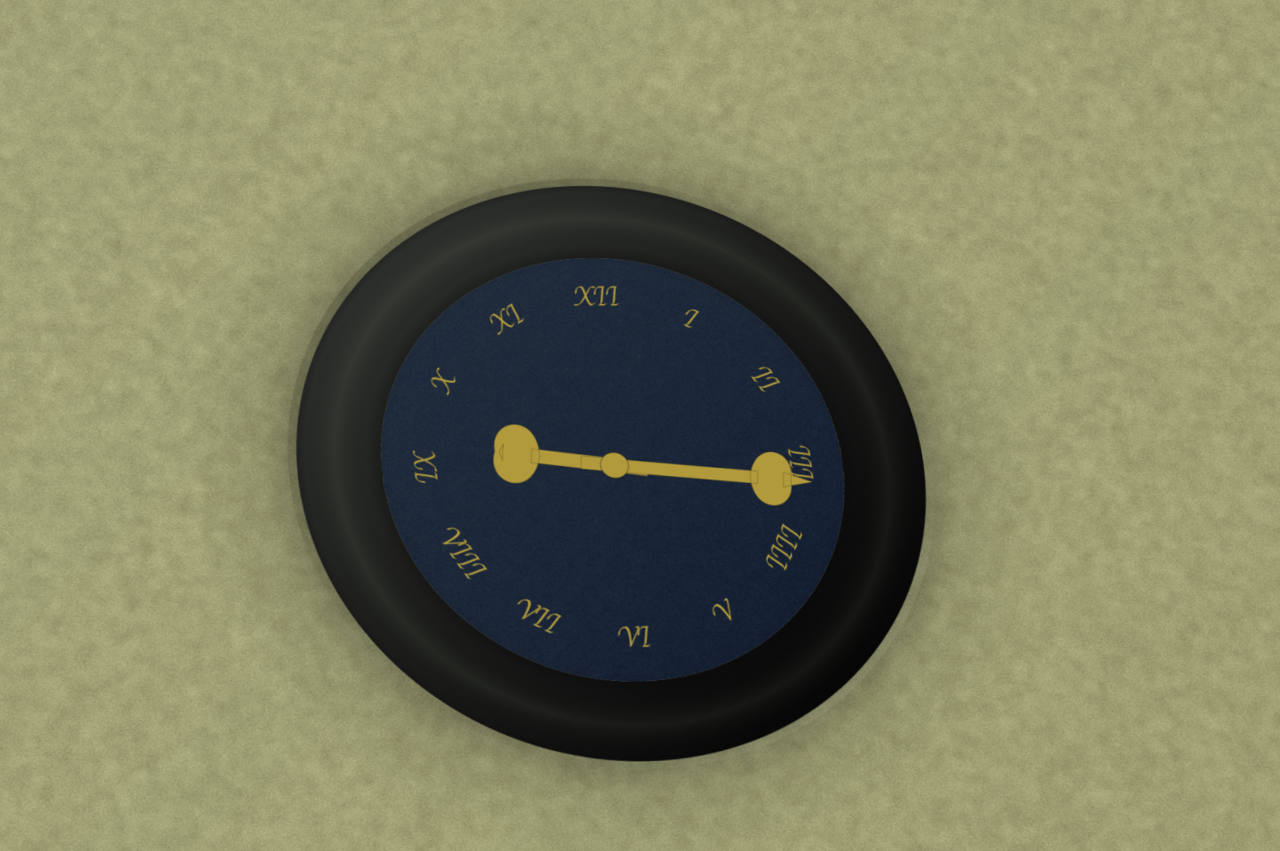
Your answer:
h=9 m=16
